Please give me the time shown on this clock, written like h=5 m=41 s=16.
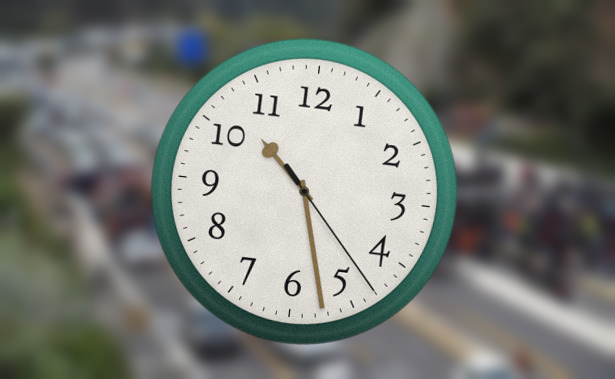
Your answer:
h=10 m=27 s=23
